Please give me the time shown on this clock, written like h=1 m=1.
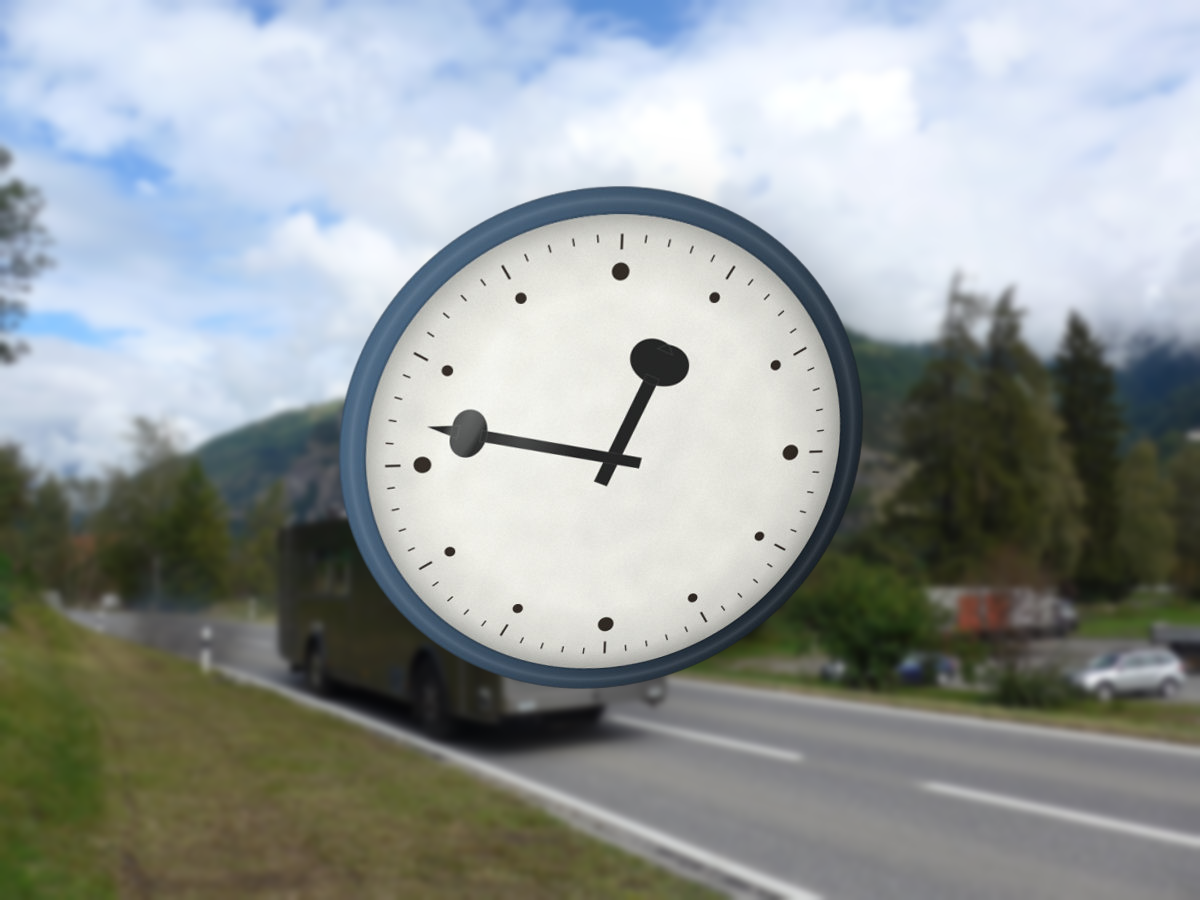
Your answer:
h=12 m=47
